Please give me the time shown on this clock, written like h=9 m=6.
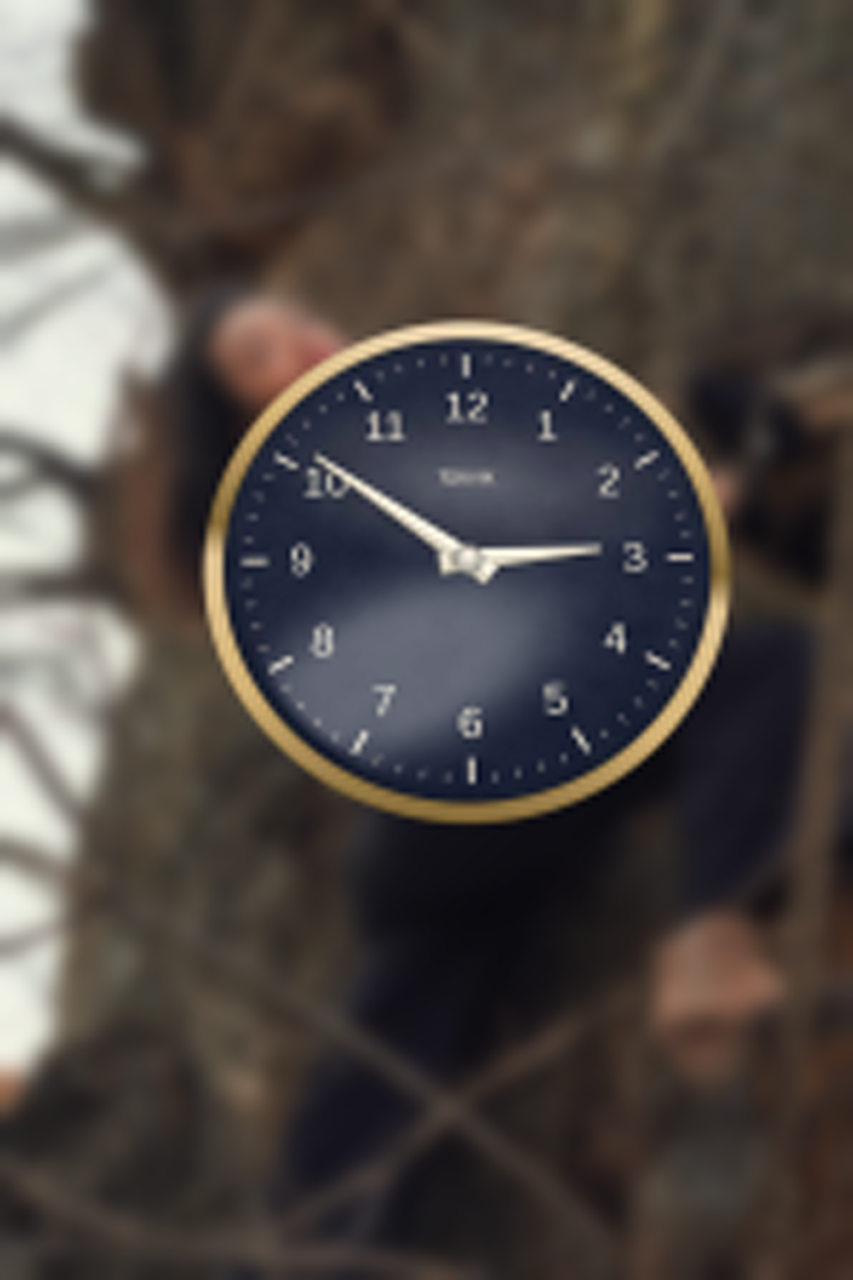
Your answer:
h=2 m=51
